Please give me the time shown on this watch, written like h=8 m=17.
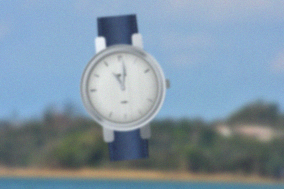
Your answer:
h=11 m=1
